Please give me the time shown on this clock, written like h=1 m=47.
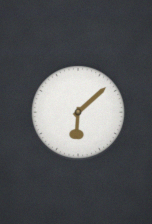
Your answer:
h=6 m=8
